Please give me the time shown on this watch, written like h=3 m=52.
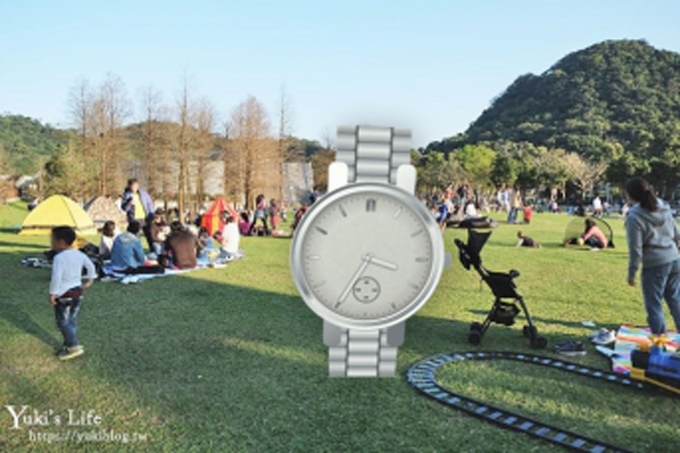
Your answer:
h=3 m=35
